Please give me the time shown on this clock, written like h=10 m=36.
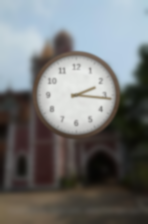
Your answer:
h=2 m=16
